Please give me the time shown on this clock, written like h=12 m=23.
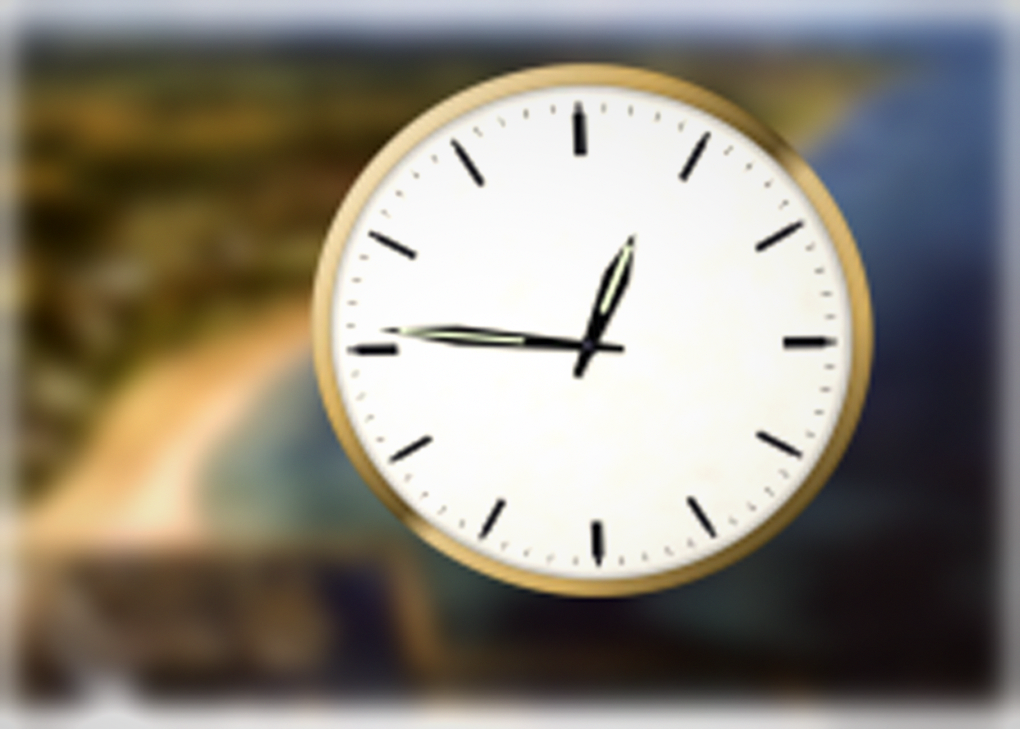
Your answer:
h=12 m=46
